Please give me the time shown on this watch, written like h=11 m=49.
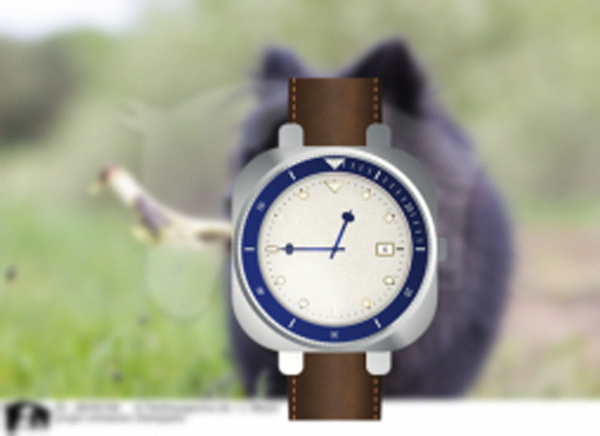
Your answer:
h=12 m=45
